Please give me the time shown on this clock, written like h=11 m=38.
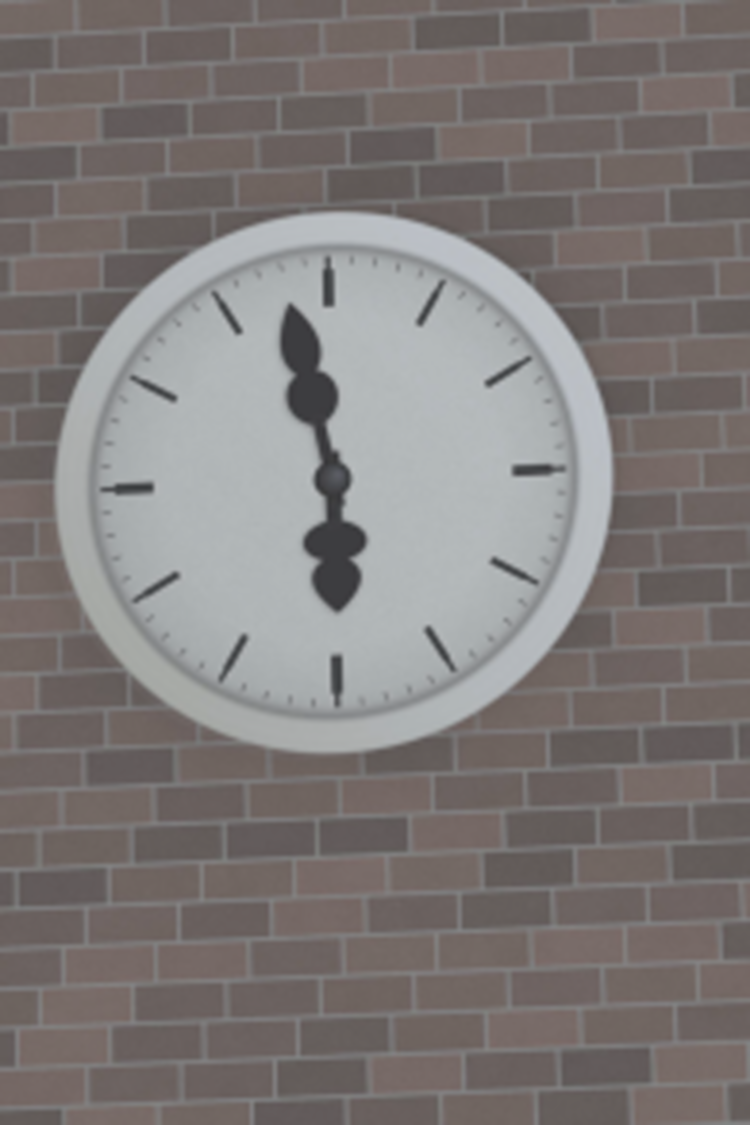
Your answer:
h=5 m=58
